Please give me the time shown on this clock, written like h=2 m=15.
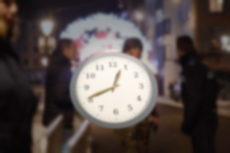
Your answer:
h=12 m=41
